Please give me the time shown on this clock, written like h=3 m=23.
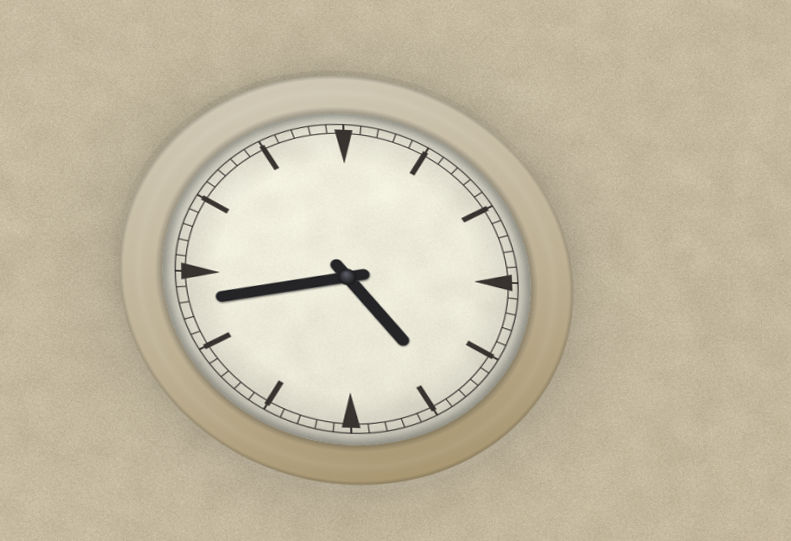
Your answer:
h=4 m=43
